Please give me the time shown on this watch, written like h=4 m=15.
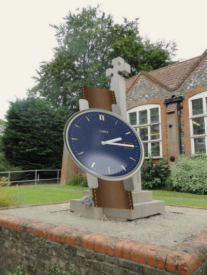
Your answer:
h=2 m=15
